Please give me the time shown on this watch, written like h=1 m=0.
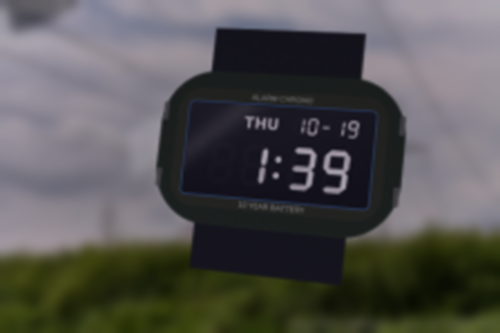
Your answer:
h=1 m=39
